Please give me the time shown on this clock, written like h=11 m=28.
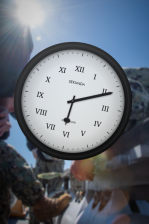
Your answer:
h=6 m=11
